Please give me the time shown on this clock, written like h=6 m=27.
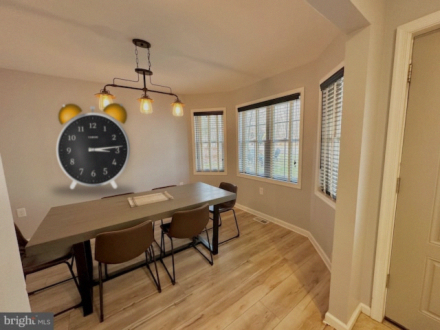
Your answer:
h=3 m=14
